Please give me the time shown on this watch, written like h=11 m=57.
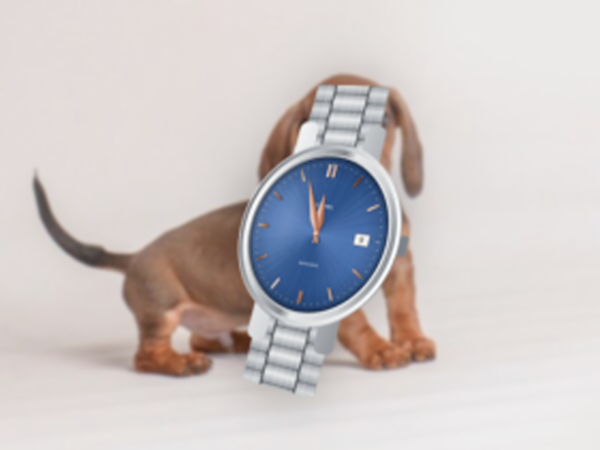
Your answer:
h=11 m=56
